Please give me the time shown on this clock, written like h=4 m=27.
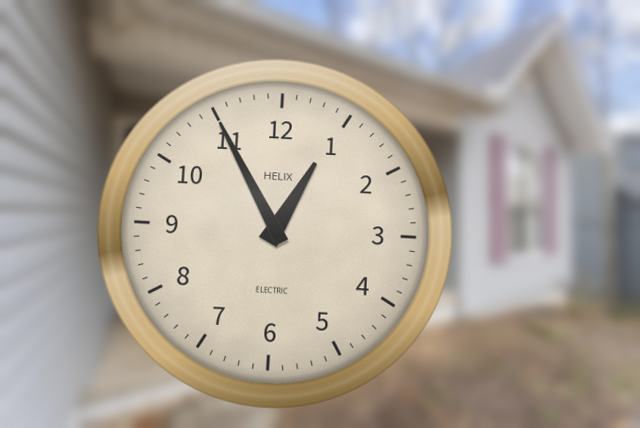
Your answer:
h=12 m=55
